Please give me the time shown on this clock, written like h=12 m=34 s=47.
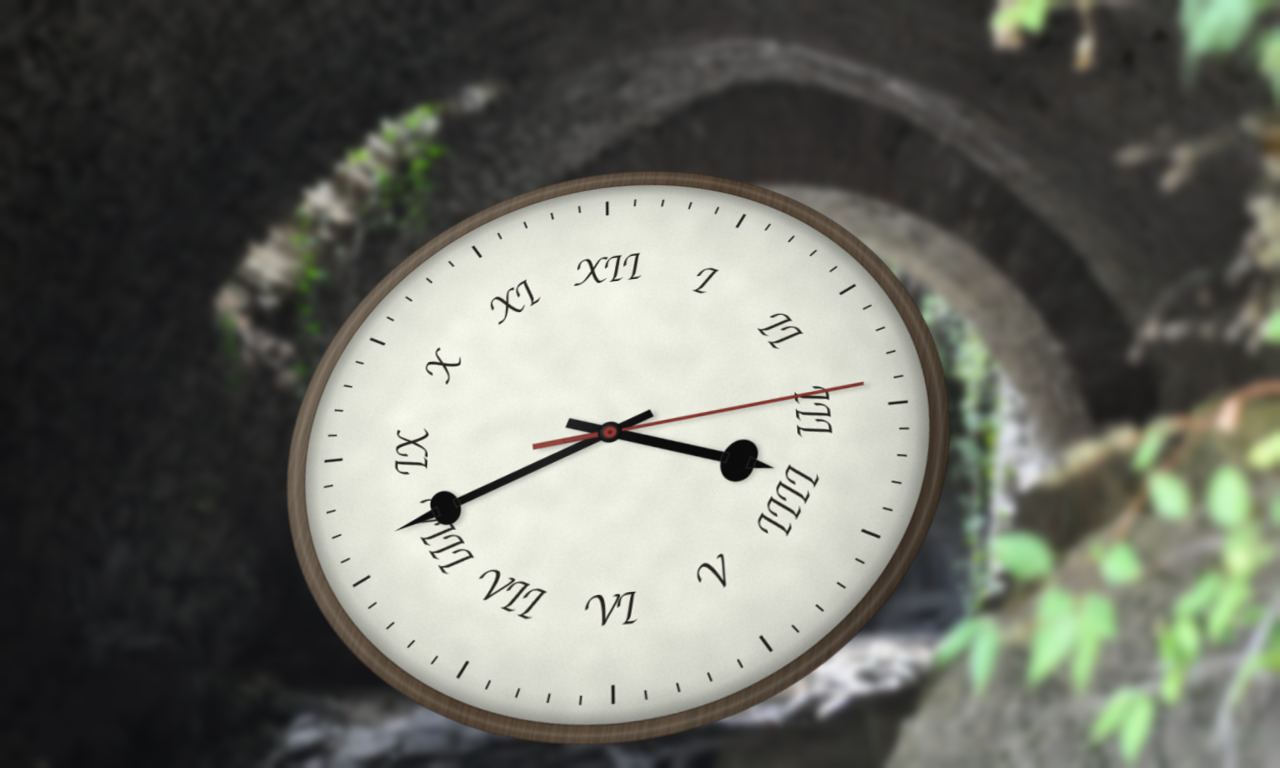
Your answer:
h=3 m=41 s=14
